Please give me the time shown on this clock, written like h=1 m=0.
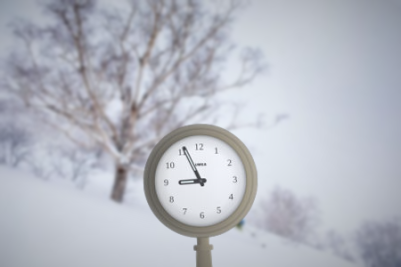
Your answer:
h=8 m=56
